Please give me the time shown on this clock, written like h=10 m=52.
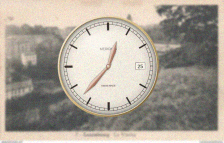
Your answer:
h=12 m=37
